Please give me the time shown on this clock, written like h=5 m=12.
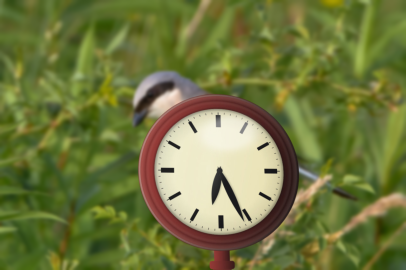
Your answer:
h=6 m=26
